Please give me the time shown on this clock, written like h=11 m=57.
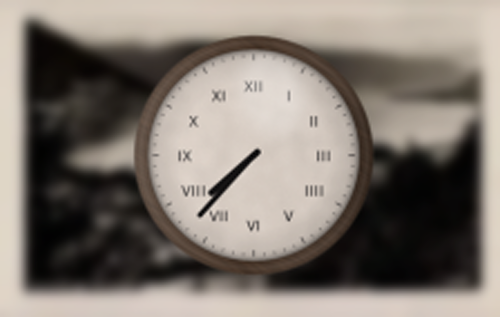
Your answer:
h=7 m=37
